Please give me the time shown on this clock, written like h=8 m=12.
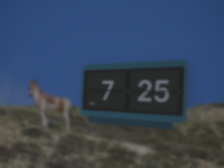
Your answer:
h=7 m=25
